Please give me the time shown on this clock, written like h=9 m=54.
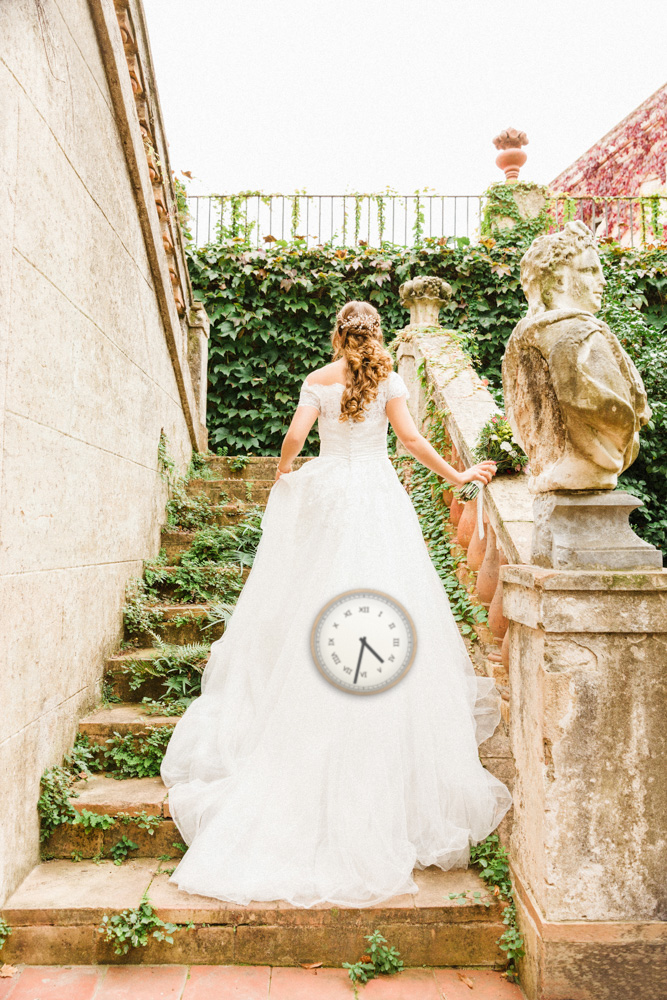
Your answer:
h=4 m=32
